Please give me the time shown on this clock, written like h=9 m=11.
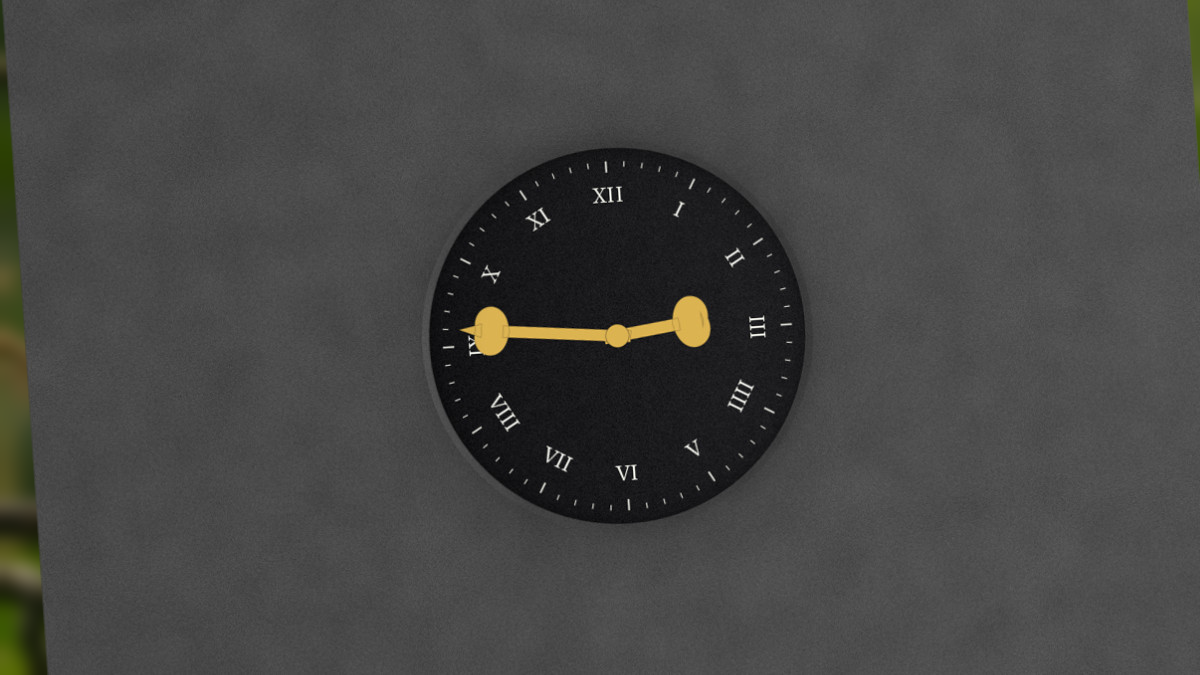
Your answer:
h=2 m=46
